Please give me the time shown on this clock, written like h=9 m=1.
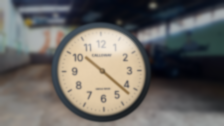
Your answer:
h=10 m=22
